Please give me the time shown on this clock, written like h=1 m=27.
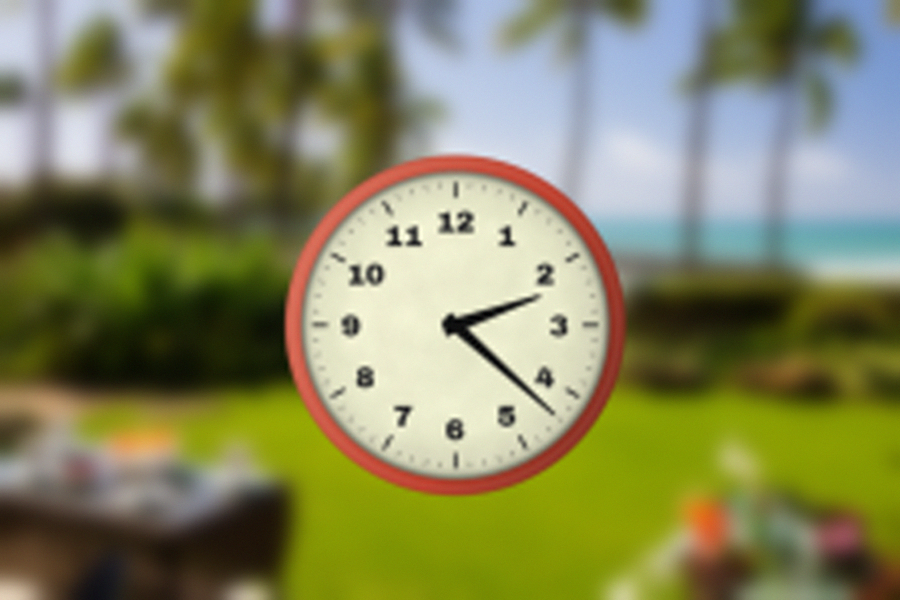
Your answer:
h=2 m=22
